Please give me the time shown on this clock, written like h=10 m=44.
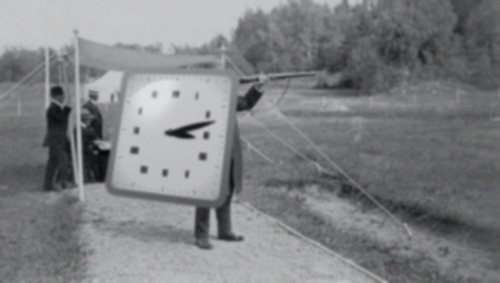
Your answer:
h=3 m=12
